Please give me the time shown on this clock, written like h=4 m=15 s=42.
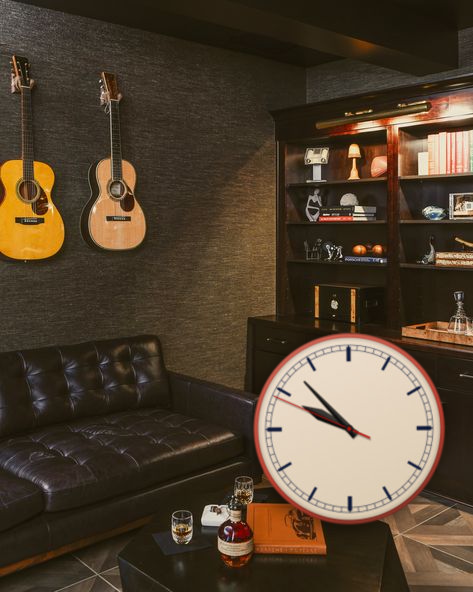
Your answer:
h=9 m=52 s=49
